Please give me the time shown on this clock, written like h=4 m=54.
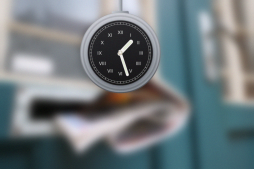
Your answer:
h=1 m=27
